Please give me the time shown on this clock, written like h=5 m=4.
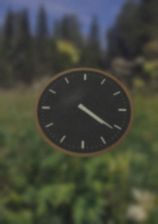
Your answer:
h=4 m=21
